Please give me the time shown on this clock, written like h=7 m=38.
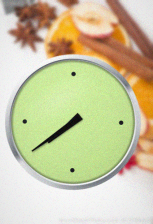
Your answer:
h=7 m=39
